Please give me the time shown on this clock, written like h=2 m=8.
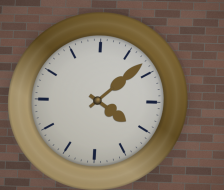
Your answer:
h=4 m=8
